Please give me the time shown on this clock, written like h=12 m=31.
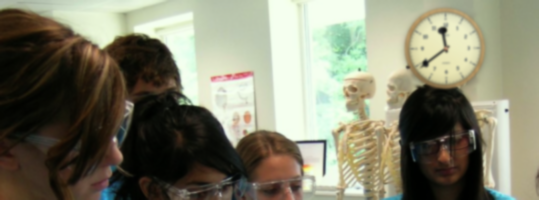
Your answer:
h=11 m=39
